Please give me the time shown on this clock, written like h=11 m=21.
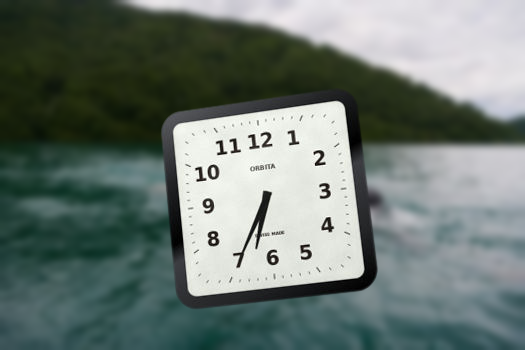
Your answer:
h=6 m=35
